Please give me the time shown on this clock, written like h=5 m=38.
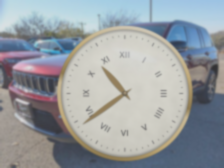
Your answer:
h=10 m=39
